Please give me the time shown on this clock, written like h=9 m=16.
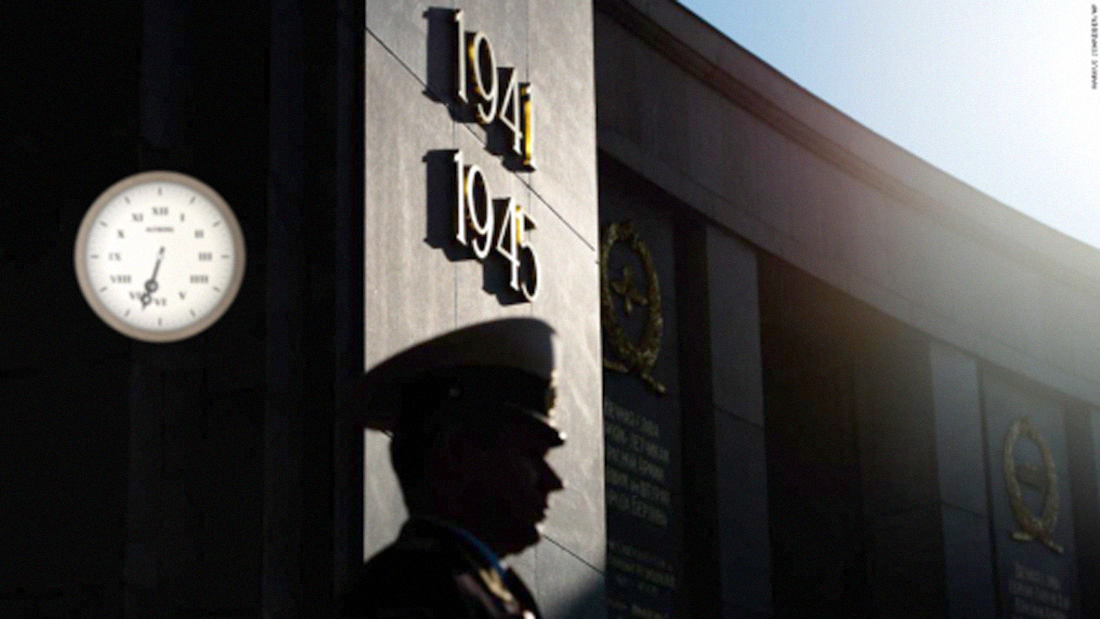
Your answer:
h=6 m=33
